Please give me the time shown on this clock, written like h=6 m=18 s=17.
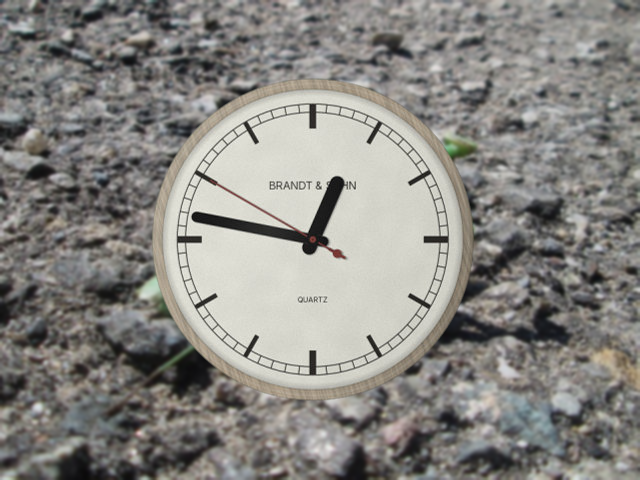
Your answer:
h=12 m=46 s=50
